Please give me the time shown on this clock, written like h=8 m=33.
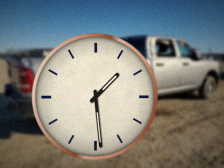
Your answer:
h=1 m=29
